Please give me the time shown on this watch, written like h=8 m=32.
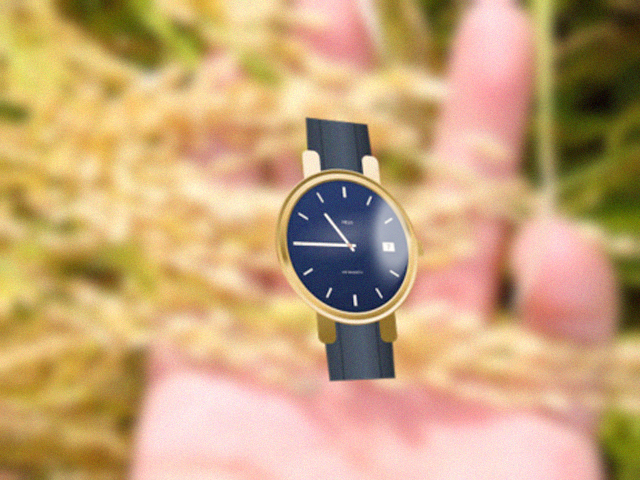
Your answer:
h=10 m=45
